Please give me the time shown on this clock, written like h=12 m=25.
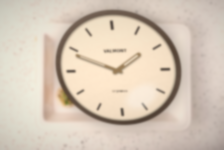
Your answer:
h=1 m=49
